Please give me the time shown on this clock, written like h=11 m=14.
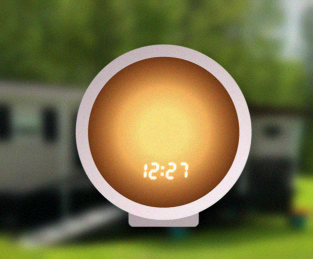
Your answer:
h=12 m=27
